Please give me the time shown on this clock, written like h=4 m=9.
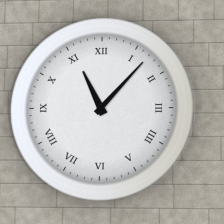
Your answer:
h=11 m=7
